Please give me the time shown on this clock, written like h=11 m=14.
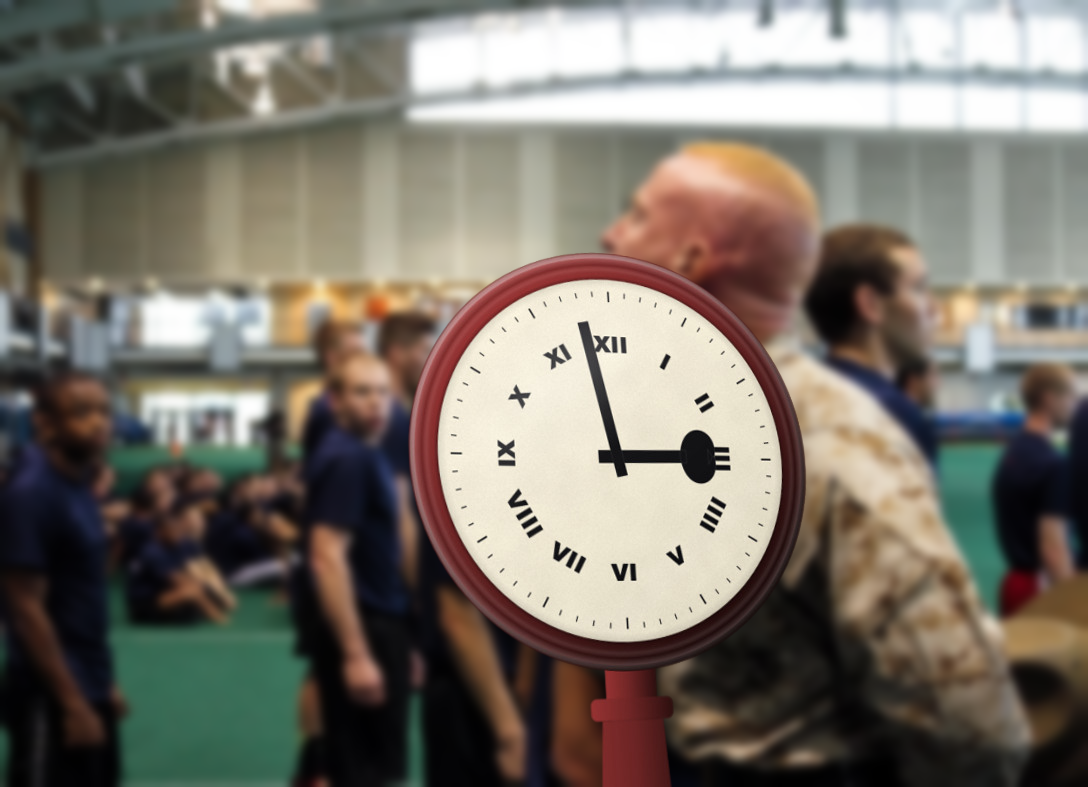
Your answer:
h=2 m=58
